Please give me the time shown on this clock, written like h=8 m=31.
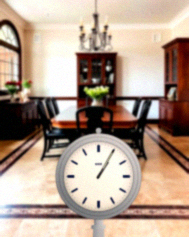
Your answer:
h=1 m=5
